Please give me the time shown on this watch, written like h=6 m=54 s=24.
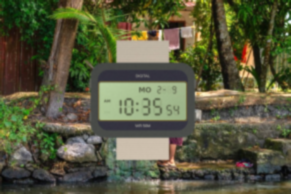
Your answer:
h=10 m=35 s=54
